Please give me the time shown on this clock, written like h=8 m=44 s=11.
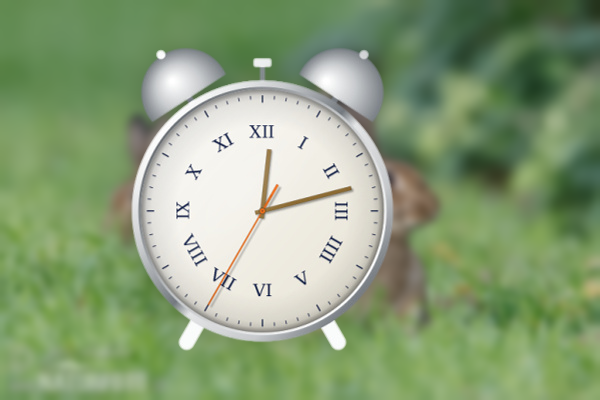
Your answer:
h=12 m=12 s=35
